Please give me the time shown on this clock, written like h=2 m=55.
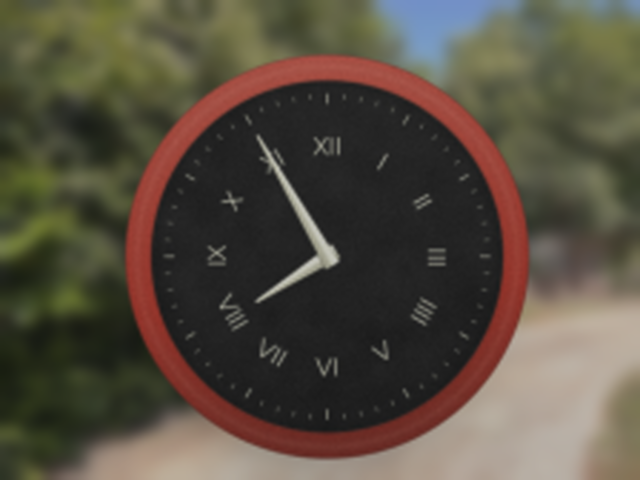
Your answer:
h=7 m=55
